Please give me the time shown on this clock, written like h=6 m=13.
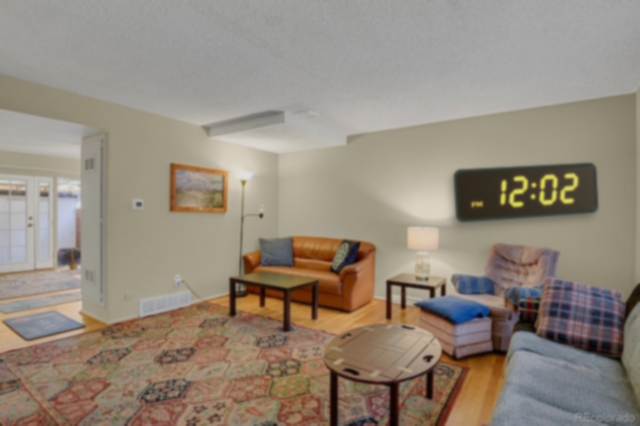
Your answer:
h=12 m=2
